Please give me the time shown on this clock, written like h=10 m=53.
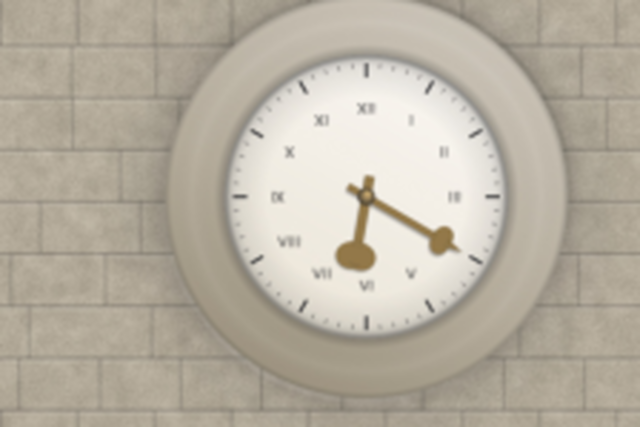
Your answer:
h=6 m=20
